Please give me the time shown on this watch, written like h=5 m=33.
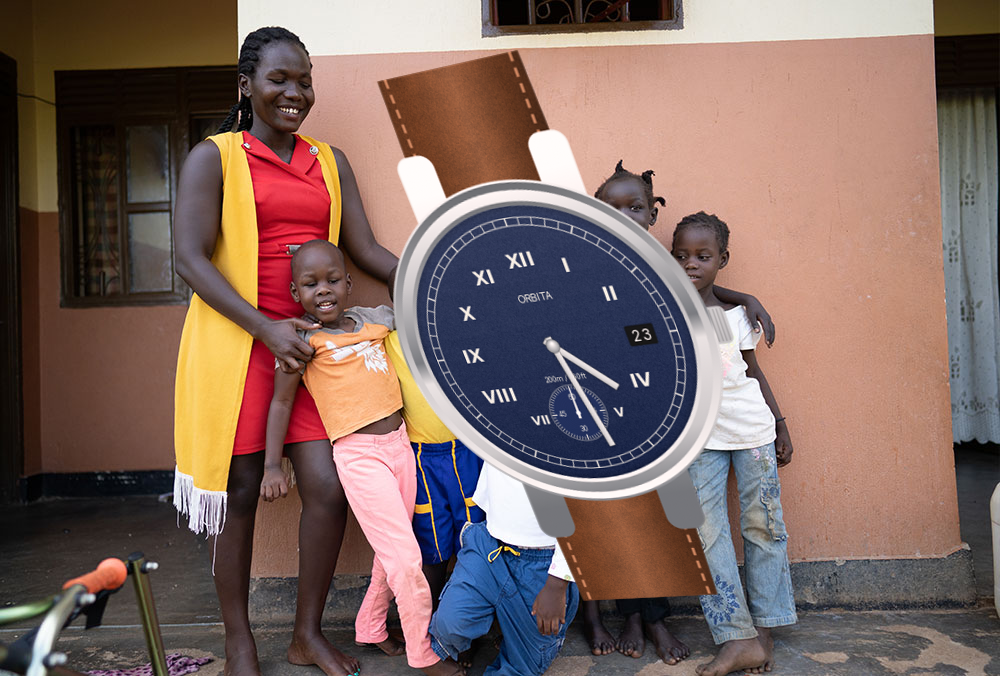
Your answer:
h=4 m=28
